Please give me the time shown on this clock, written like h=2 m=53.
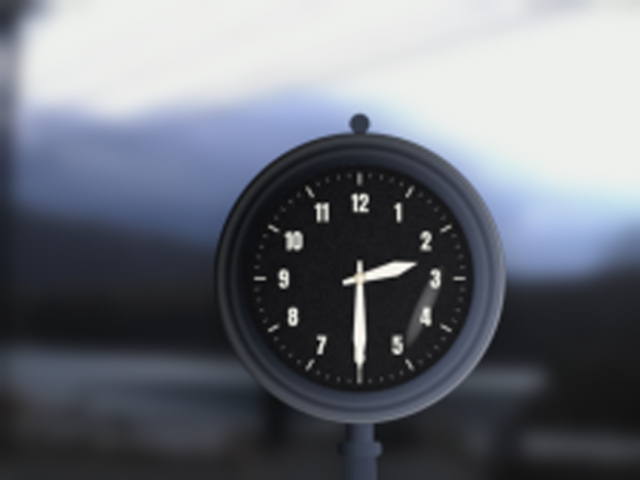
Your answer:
h=2 m=30
